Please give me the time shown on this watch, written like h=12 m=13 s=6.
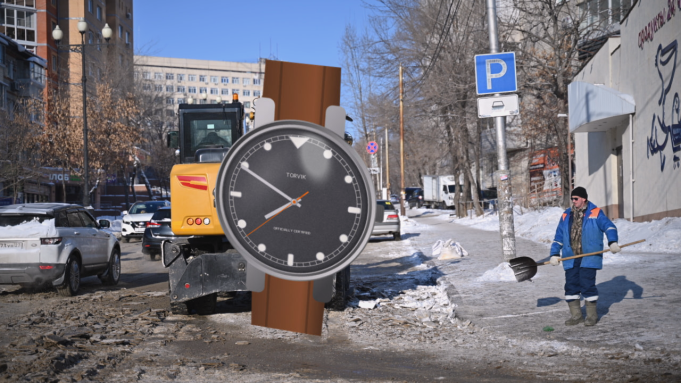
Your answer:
h=7 m=49 s=38
